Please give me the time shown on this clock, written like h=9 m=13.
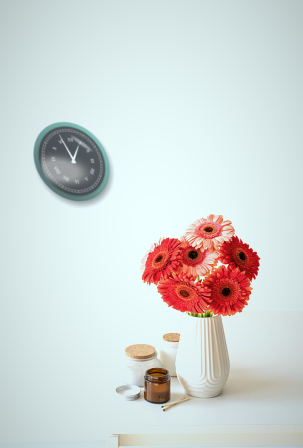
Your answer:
h=12 m=56
